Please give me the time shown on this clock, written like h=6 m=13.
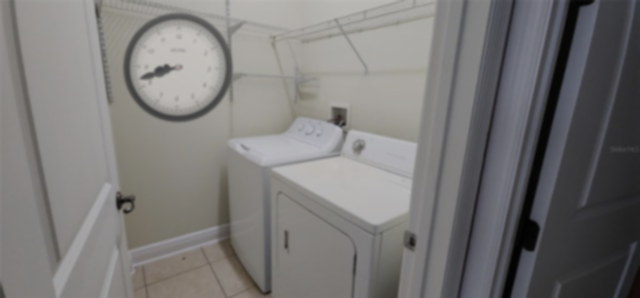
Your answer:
h=8 m=42
